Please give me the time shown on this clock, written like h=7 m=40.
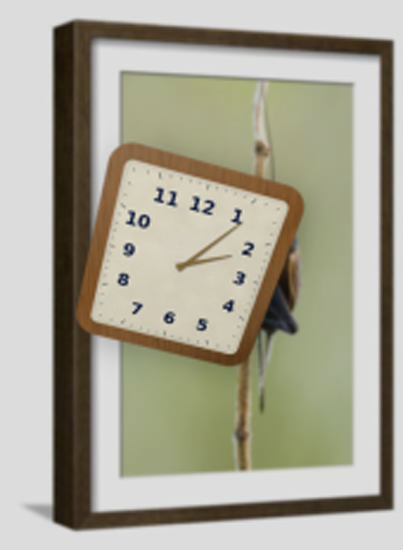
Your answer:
h=2 m=6
